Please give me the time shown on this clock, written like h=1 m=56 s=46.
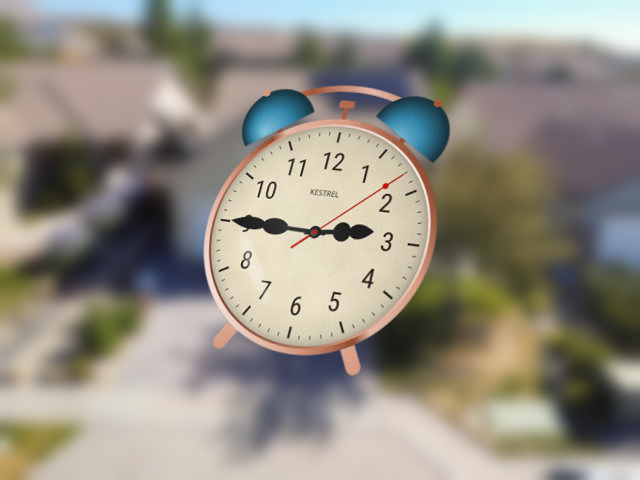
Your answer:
h=2 m=45 s=8
